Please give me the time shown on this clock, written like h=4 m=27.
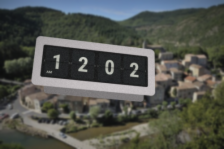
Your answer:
h=12 m=2
